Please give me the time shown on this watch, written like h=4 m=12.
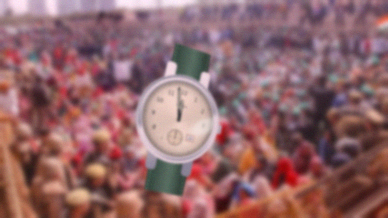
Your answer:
h=11 m=58
